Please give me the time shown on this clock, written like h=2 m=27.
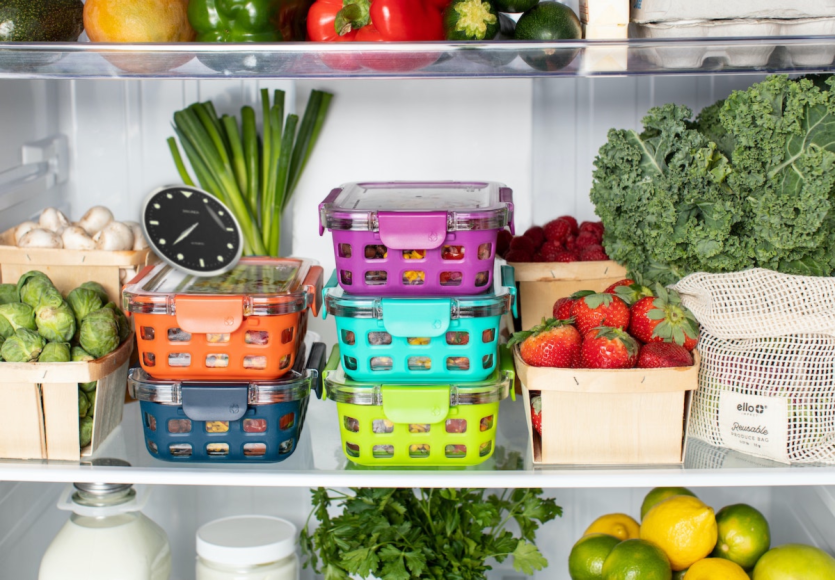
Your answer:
h=7 m=38
